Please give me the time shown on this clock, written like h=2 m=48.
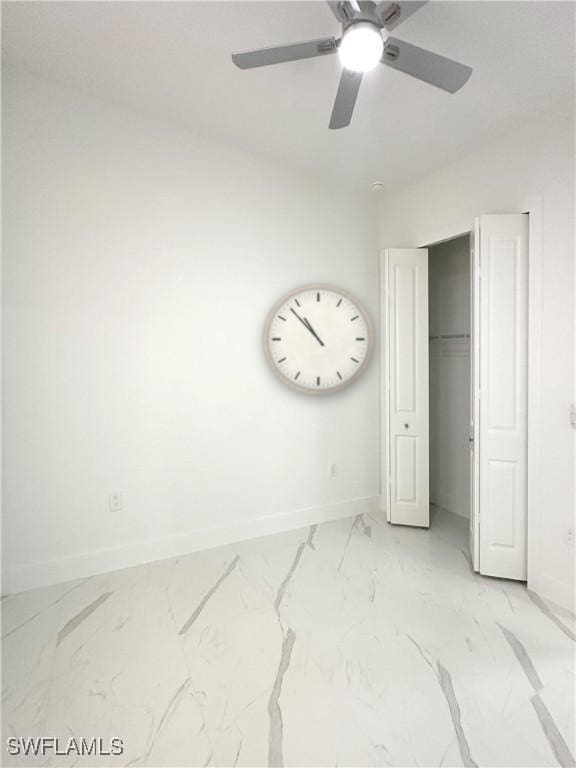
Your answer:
h=10 m=53
